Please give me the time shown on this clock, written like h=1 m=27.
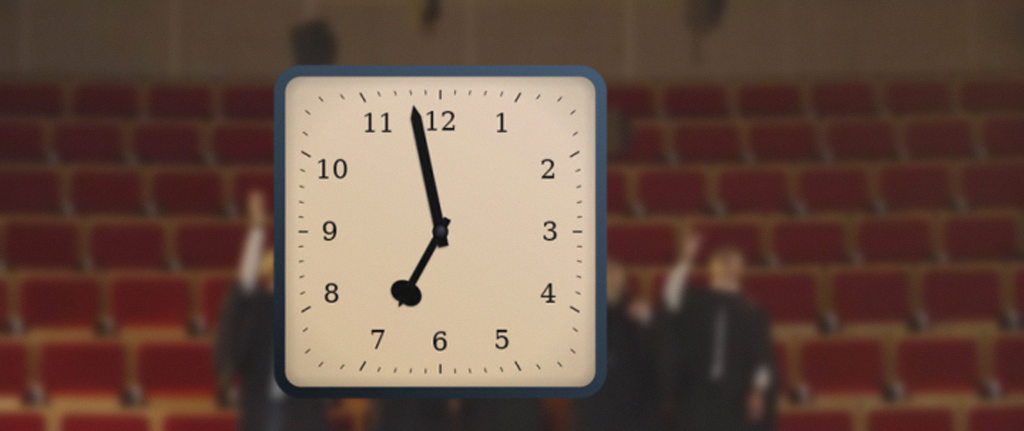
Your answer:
h=6 m=58
